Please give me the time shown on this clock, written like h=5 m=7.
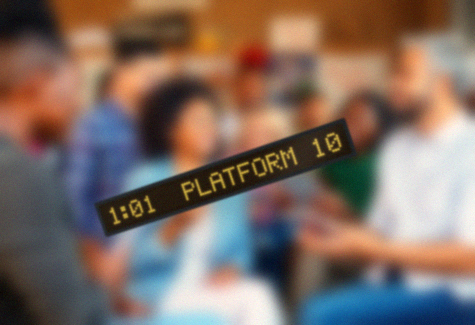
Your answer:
h=1 m=1
